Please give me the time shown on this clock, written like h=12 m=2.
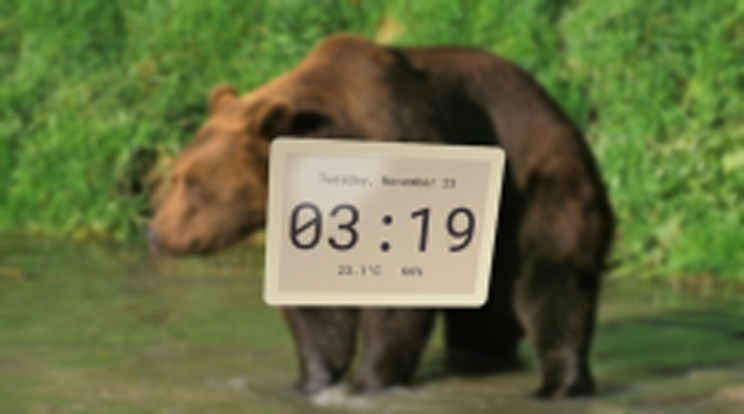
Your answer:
h=3 m=19
